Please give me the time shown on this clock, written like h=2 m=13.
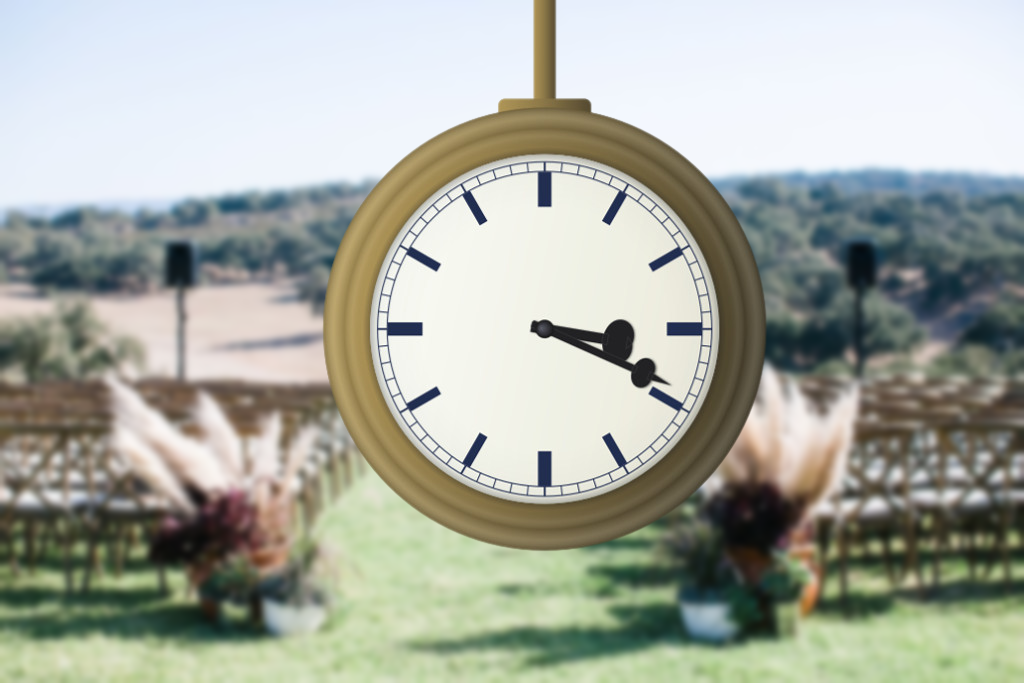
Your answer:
h=3 m=19
